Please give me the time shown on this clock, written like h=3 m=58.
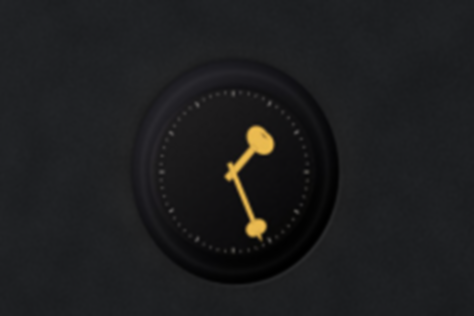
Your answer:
h=1 m=26
